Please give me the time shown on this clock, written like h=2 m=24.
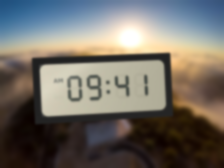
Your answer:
h=9 m=41
